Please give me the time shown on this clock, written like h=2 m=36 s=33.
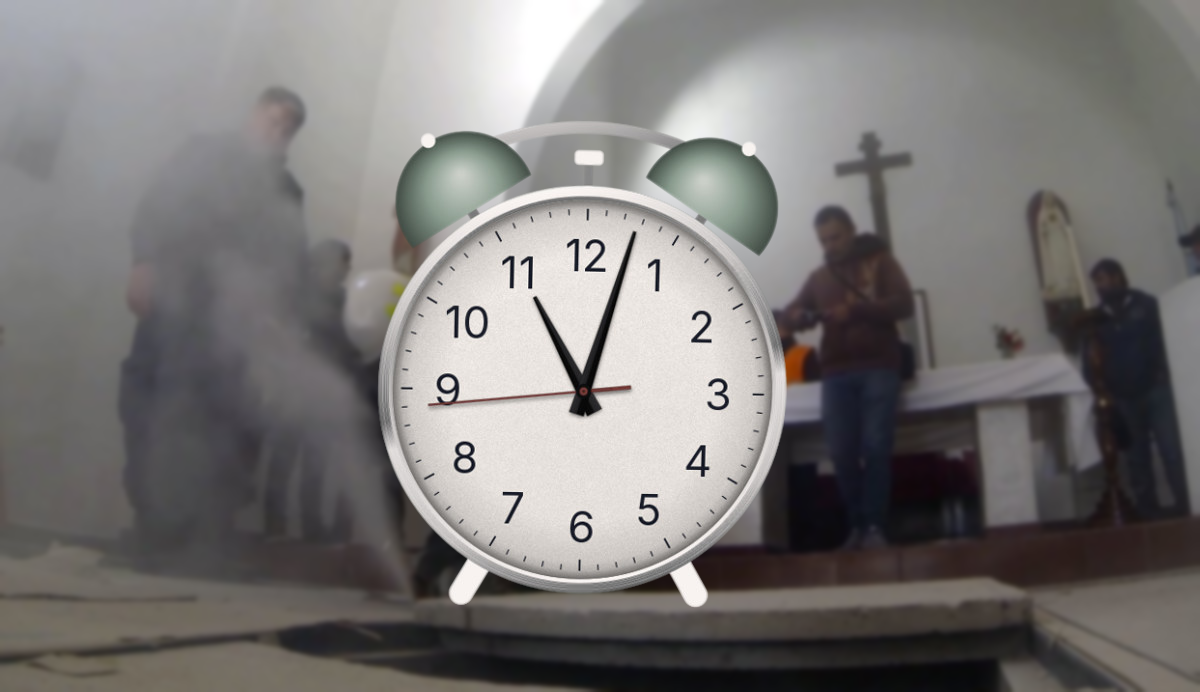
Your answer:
h=11 m=2 s=44
